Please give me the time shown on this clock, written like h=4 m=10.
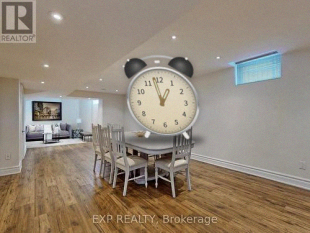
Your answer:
h=12 m=58
